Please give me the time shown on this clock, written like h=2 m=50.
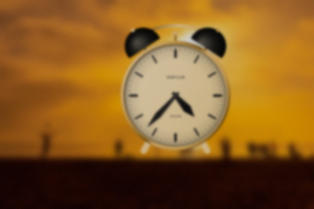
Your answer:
h=4 m=37
